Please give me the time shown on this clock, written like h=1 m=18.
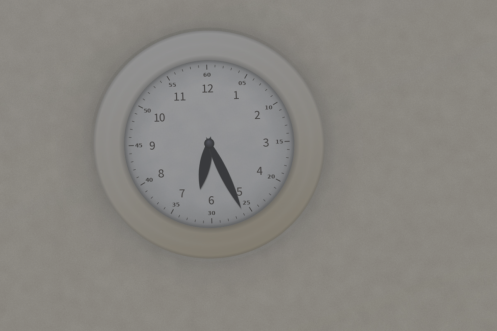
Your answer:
h=6 m=26
